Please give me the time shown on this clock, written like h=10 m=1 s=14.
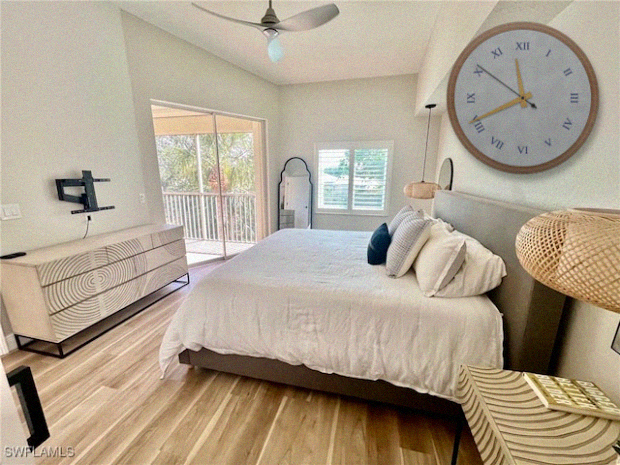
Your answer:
h=11 m=40 s=51
